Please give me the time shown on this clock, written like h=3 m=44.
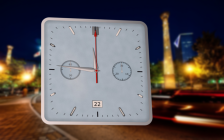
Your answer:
h=11 m=46
